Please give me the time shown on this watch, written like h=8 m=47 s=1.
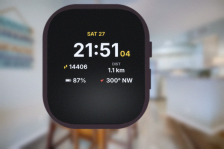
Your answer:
h=21 m=51 s=4
